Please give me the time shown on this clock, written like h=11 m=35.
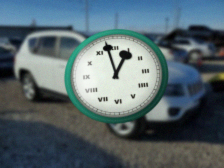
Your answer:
h=12 m=58
